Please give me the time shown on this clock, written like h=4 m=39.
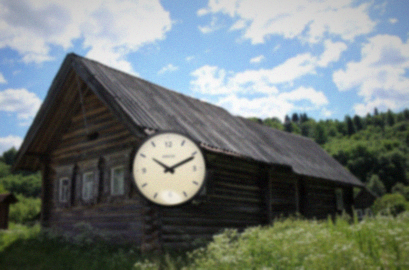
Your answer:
h=10 m=11
